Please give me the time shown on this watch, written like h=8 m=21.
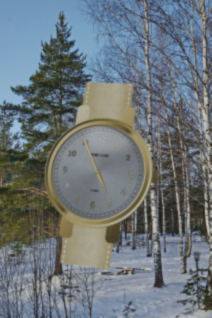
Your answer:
h=4 m=55
